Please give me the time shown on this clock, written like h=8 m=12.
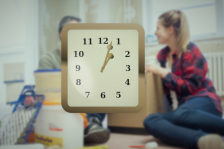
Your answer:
h=1 m=3
